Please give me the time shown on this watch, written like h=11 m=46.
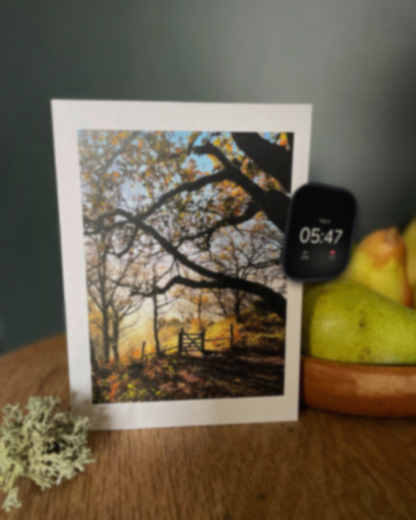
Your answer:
h=5 m=47
